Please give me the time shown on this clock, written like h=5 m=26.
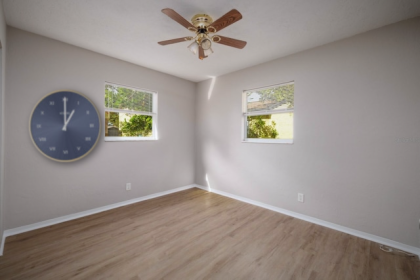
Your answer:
h=1 m=0
